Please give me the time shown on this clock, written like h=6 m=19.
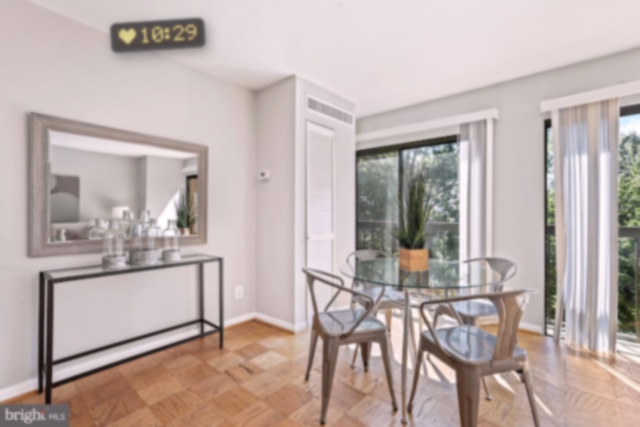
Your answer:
h=10 m=29
